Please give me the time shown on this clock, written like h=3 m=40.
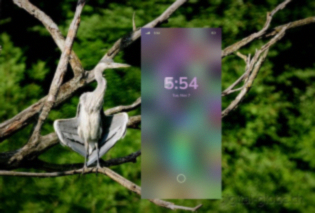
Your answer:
h=5 m=54
